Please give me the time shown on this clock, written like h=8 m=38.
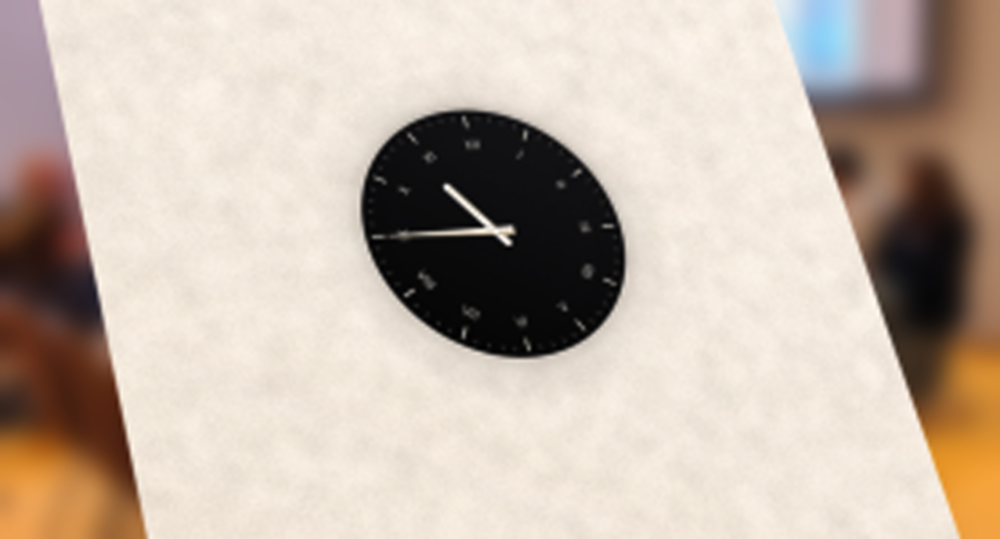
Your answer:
h=10 m=45
